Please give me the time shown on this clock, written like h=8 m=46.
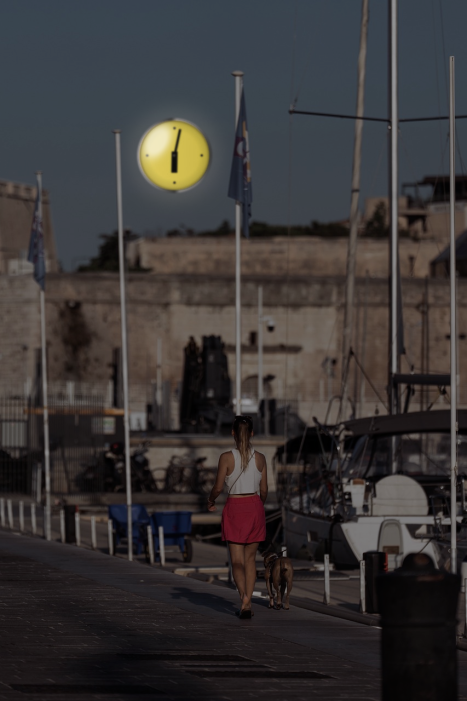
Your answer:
h=6 m=2
